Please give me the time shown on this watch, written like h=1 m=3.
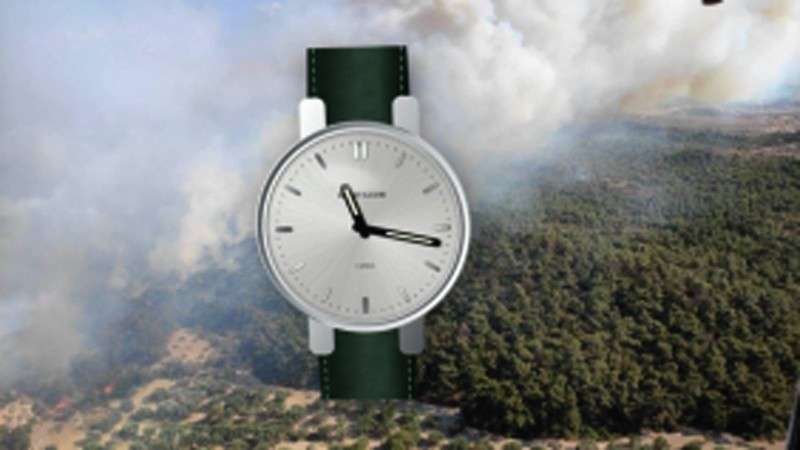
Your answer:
h=11 m=17
